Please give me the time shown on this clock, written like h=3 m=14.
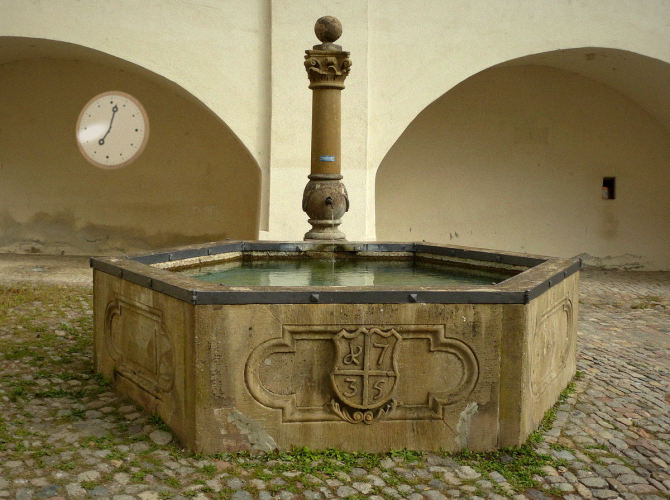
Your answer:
h=7 m=2
